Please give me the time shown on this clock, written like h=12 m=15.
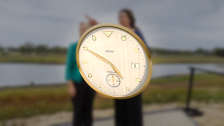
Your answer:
h=4 m=50
